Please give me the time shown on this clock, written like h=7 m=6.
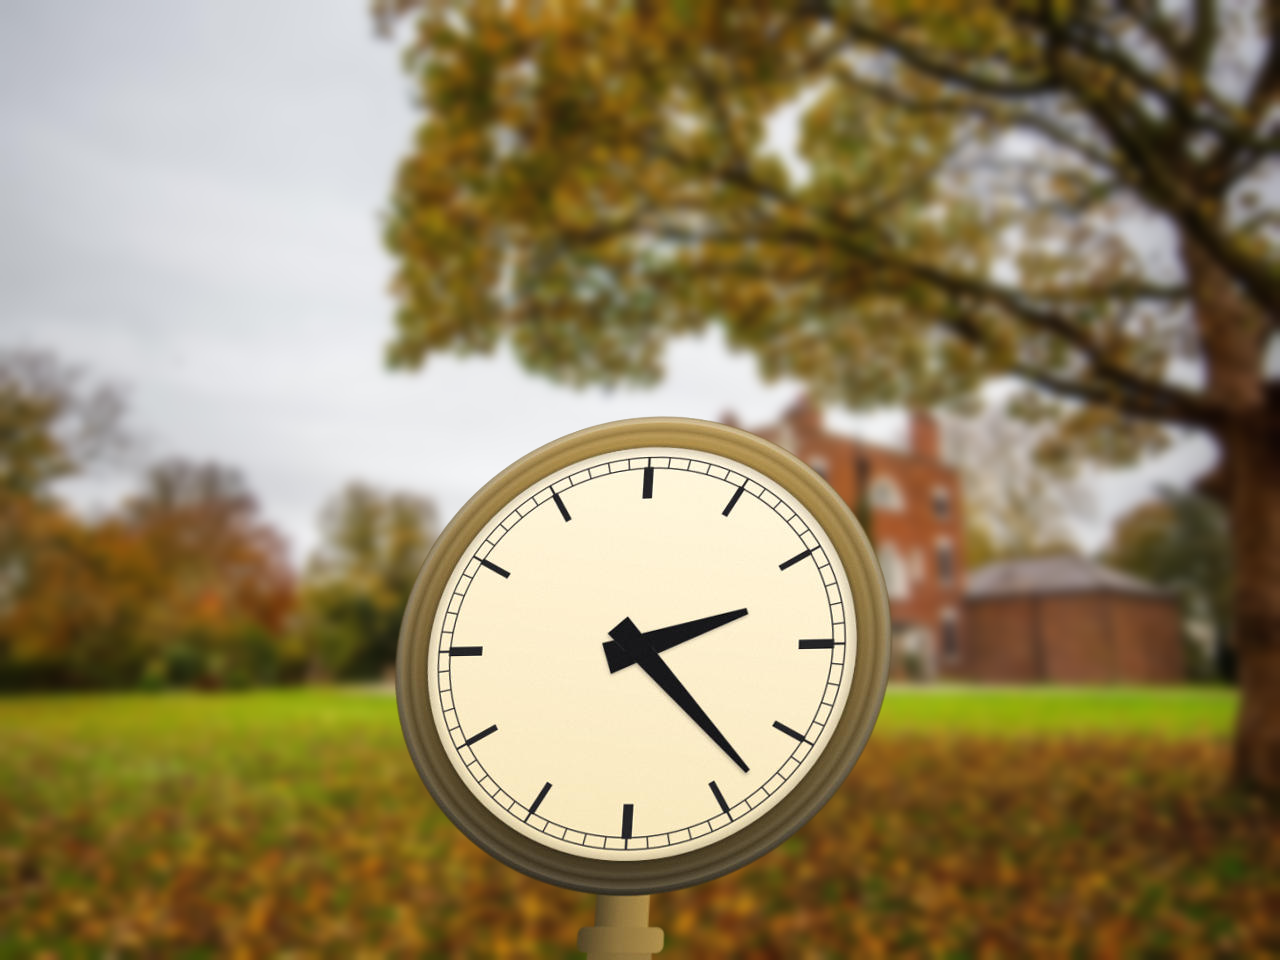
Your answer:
h=2 m=23
